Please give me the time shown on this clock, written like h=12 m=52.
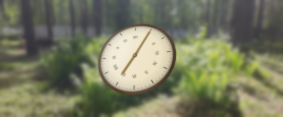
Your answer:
h=7 m=5
